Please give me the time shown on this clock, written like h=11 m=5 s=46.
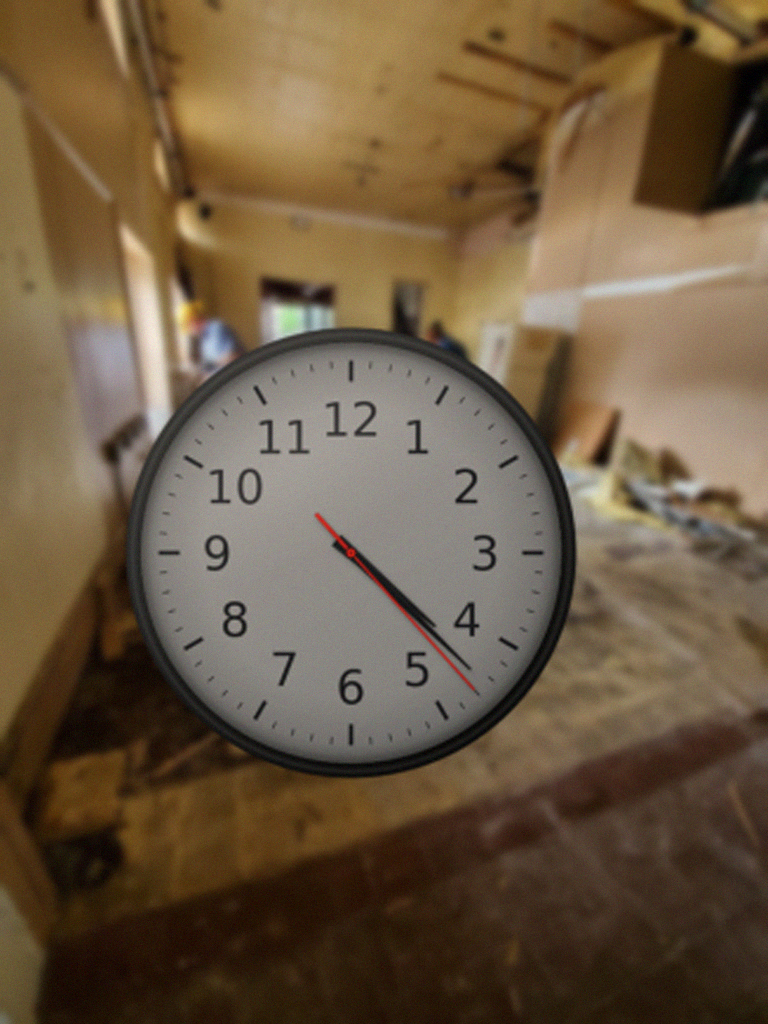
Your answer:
h=4 m=22 s=23
